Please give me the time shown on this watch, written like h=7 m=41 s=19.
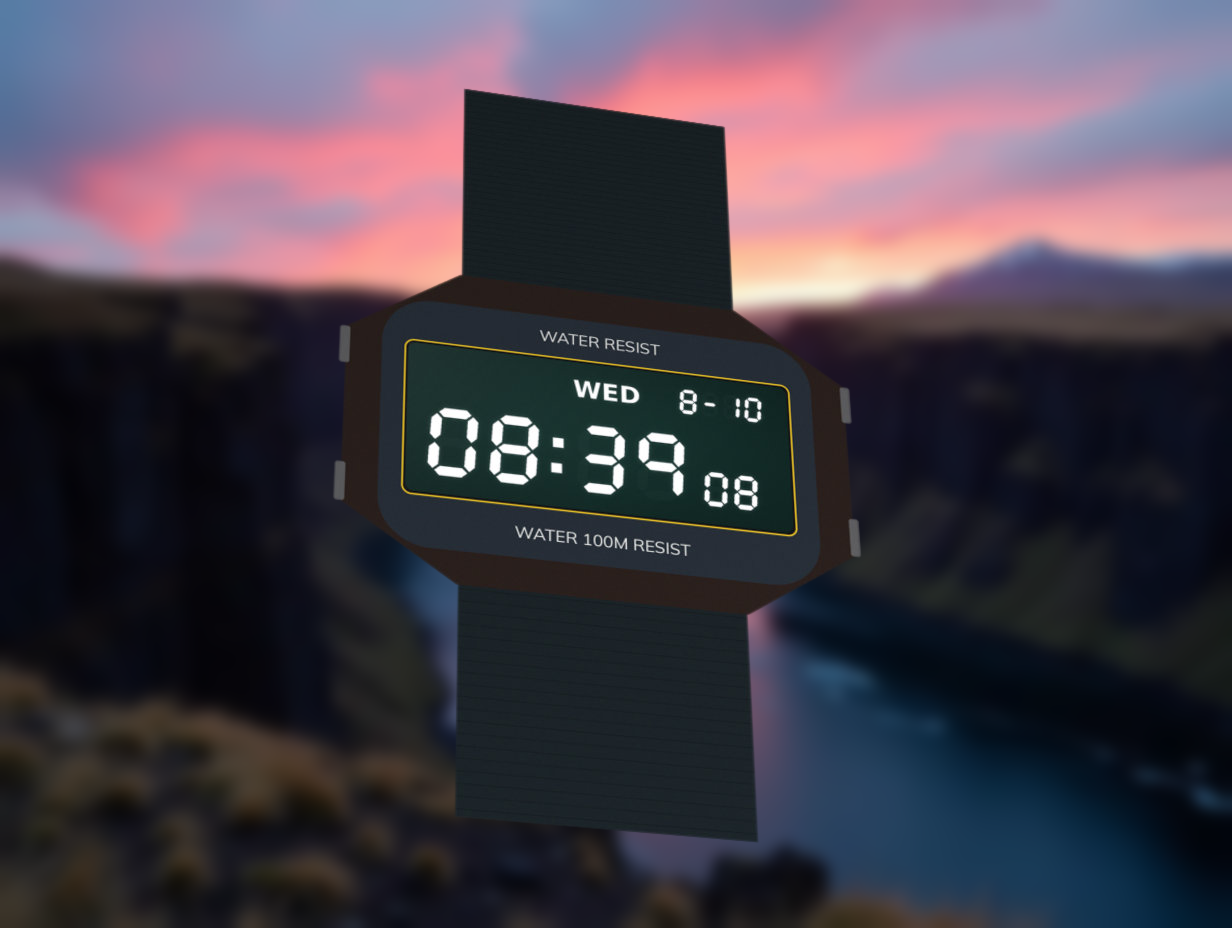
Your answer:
h=8 m=39 s=8
